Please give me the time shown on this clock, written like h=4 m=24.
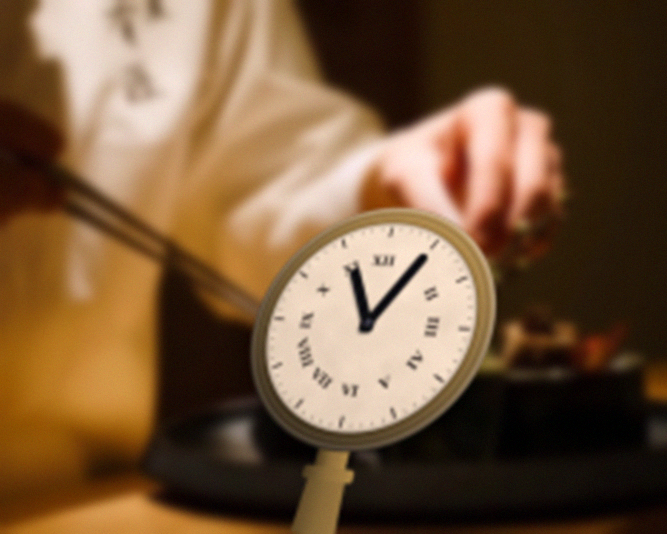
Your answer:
h=11 m=5
